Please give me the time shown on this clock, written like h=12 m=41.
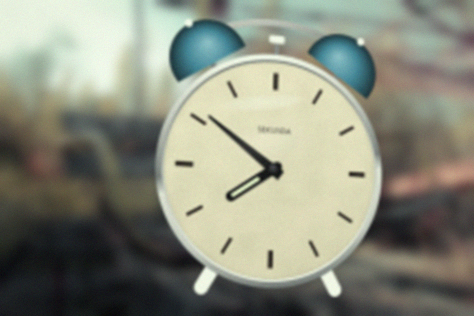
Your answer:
h=7 m=51
